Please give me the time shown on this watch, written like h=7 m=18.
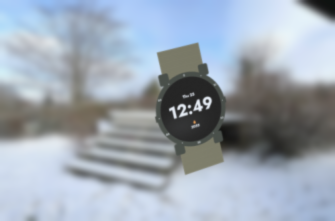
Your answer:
h=12 m=49
